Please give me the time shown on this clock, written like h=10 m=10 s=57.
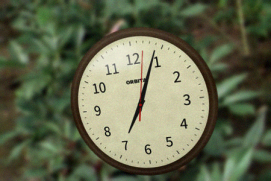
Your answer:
h=7 m=4 s=2
